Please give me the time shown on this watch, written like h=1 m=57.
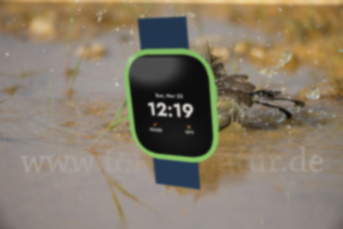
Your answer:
h=12 m=19
